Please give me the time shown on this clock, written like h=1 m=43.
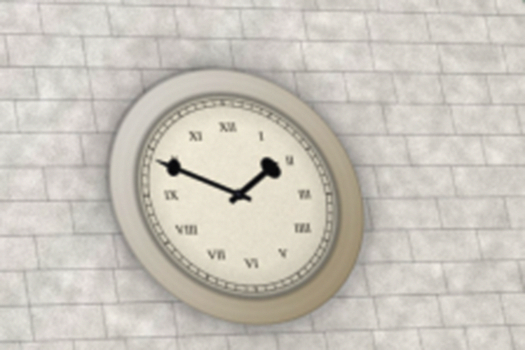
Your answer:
h=1 m=49
